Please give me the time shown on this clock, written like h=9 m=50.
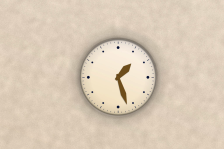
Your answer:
h=1 m=27
